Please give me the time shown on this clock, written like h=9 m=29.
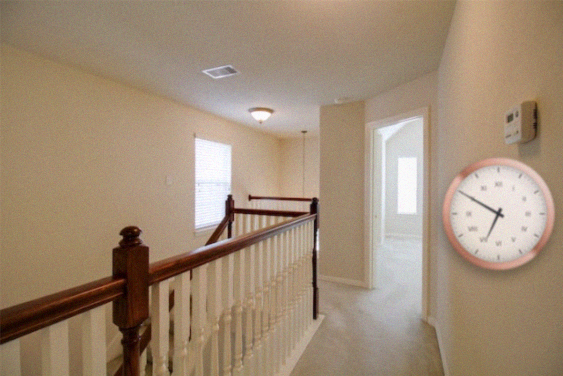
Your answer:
h=6 m=50
